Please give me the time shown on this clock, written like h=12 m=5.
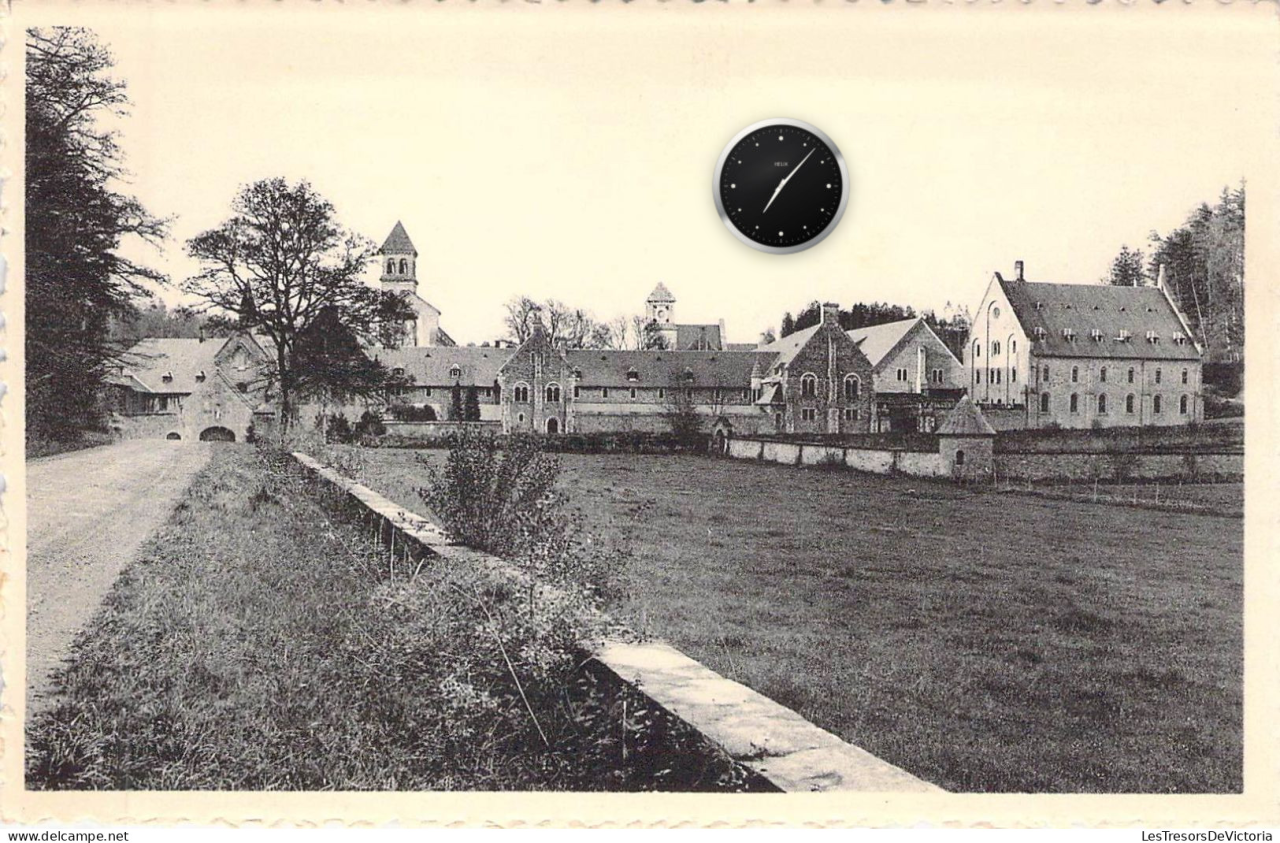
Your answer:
h=7 m=7
